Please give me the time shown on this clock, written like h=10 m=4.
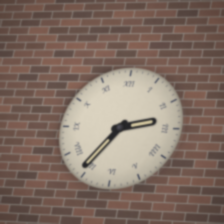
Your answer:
h=2 m=36
